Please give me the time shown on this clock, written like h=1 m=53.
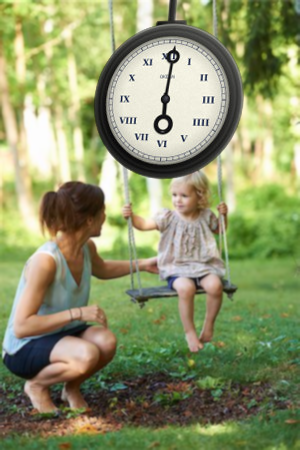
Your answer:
h=6 m=1
